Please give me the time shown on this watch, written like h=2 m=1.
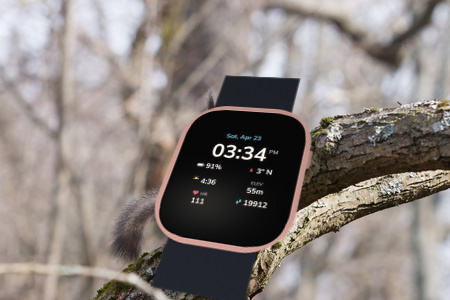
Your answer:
h=3 m=34
